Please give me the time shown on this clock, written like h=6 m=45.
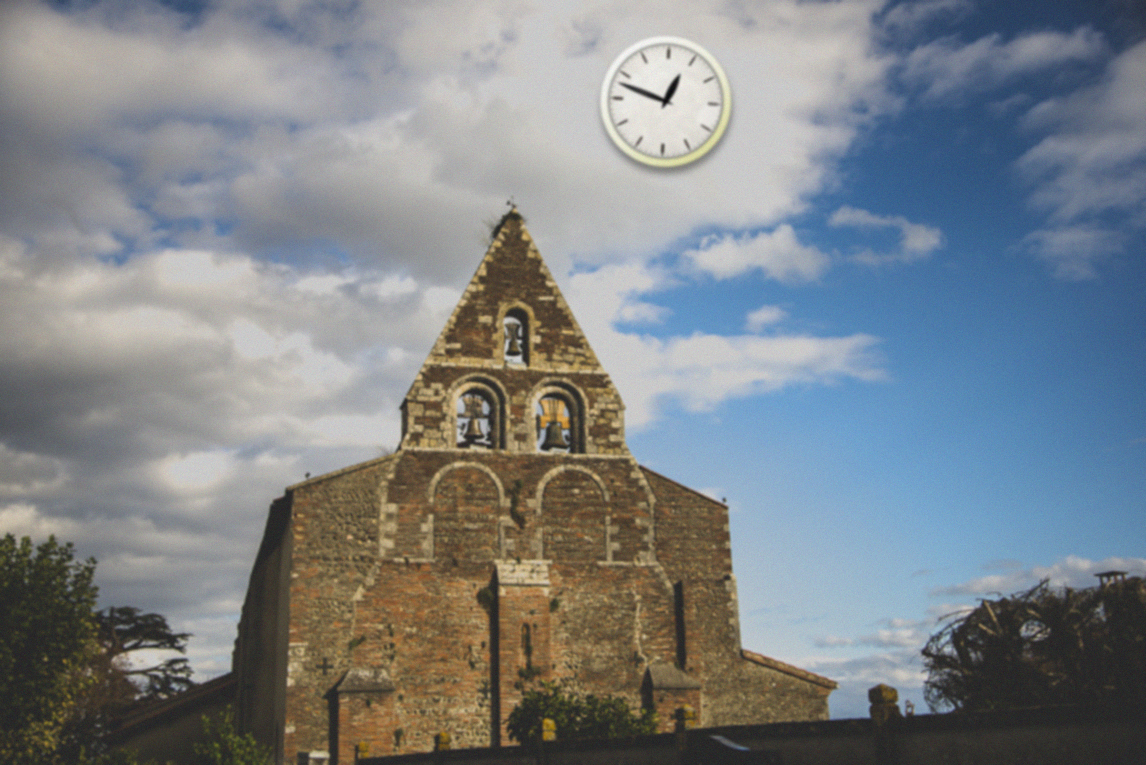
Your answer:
h=12 m=48
